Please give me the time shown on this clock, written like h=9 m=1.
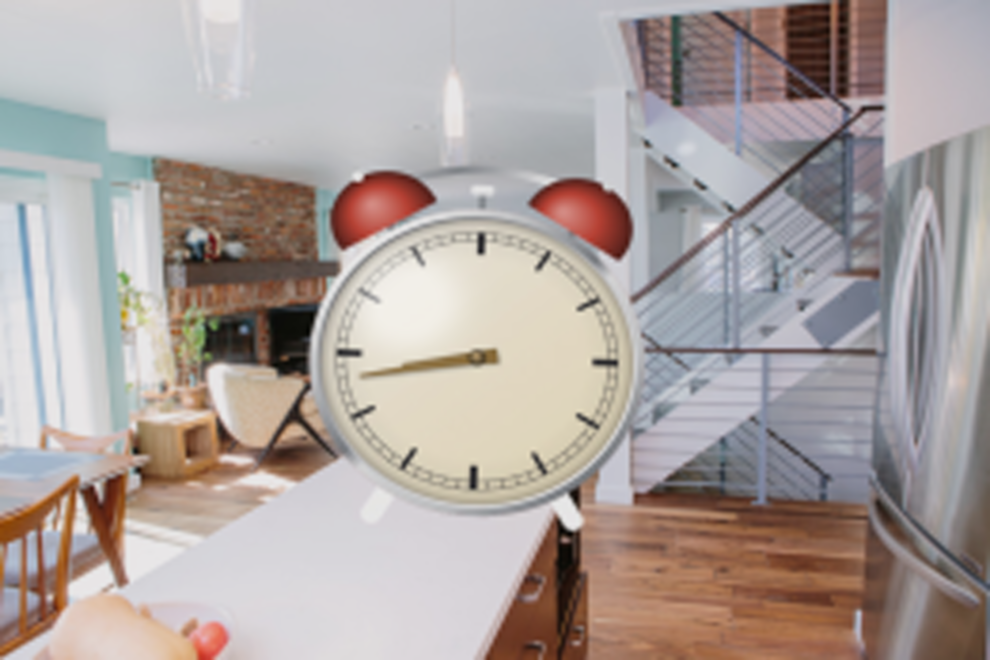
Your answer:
h=8 m=43
